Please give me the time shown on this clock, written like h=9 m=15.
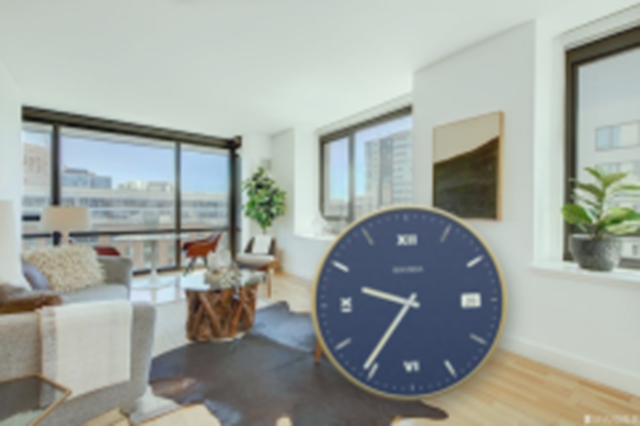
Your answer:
h=9 m=36
